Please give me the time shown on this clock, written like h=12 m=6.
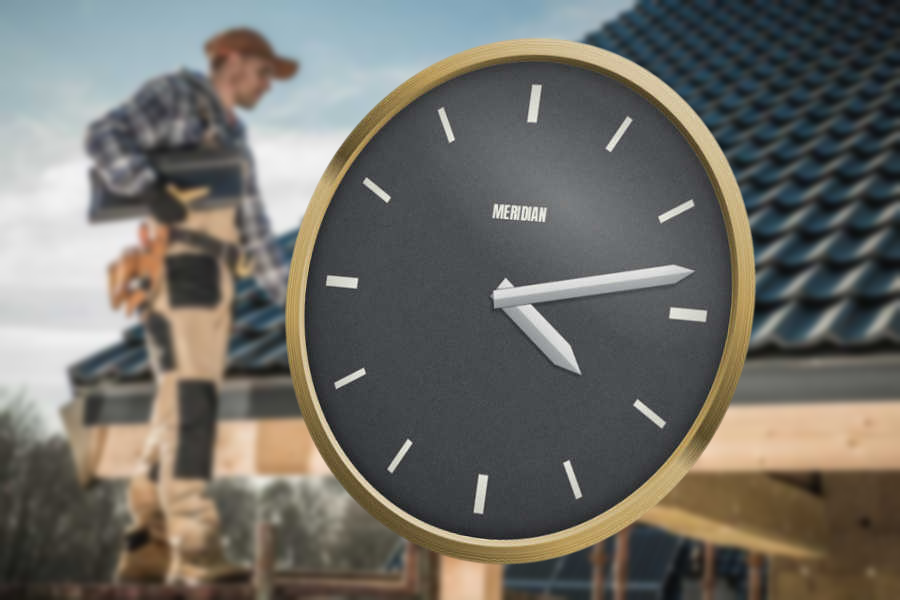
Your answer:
h=4 m=13
